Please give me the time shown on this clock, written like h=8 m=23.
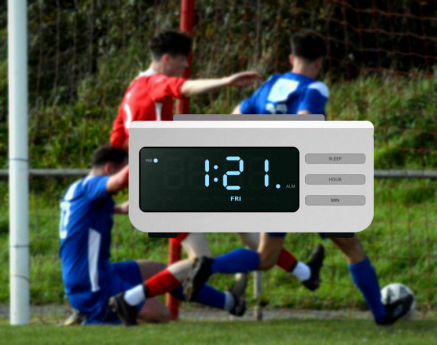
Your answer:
h=1 m=21
